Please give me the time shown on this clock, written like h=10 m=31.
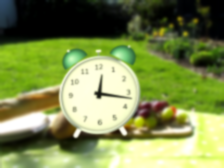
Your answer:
h=12 m=17
